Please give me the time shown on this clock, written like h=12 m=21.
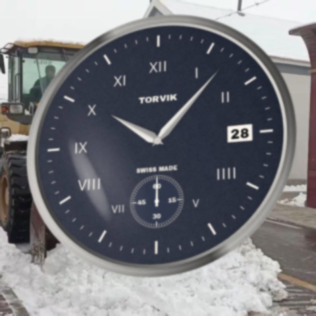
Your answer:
h=10 m=7
